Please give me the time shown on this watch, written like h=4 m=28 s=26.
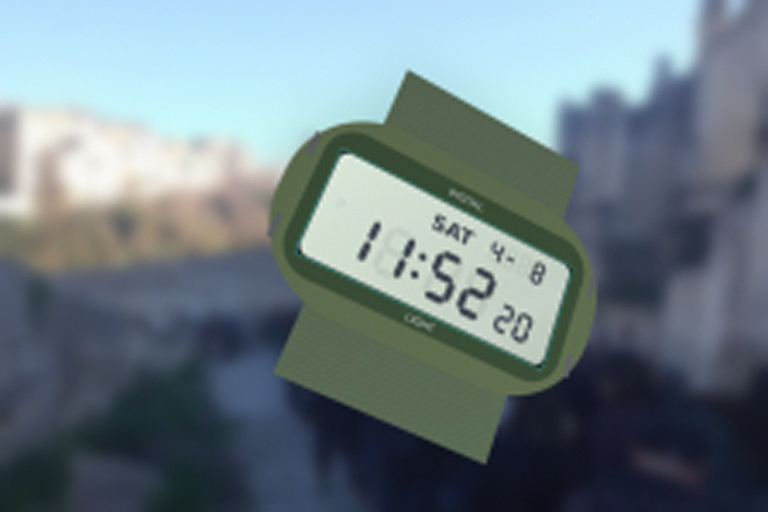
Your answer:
h=11 m=52 s=20
